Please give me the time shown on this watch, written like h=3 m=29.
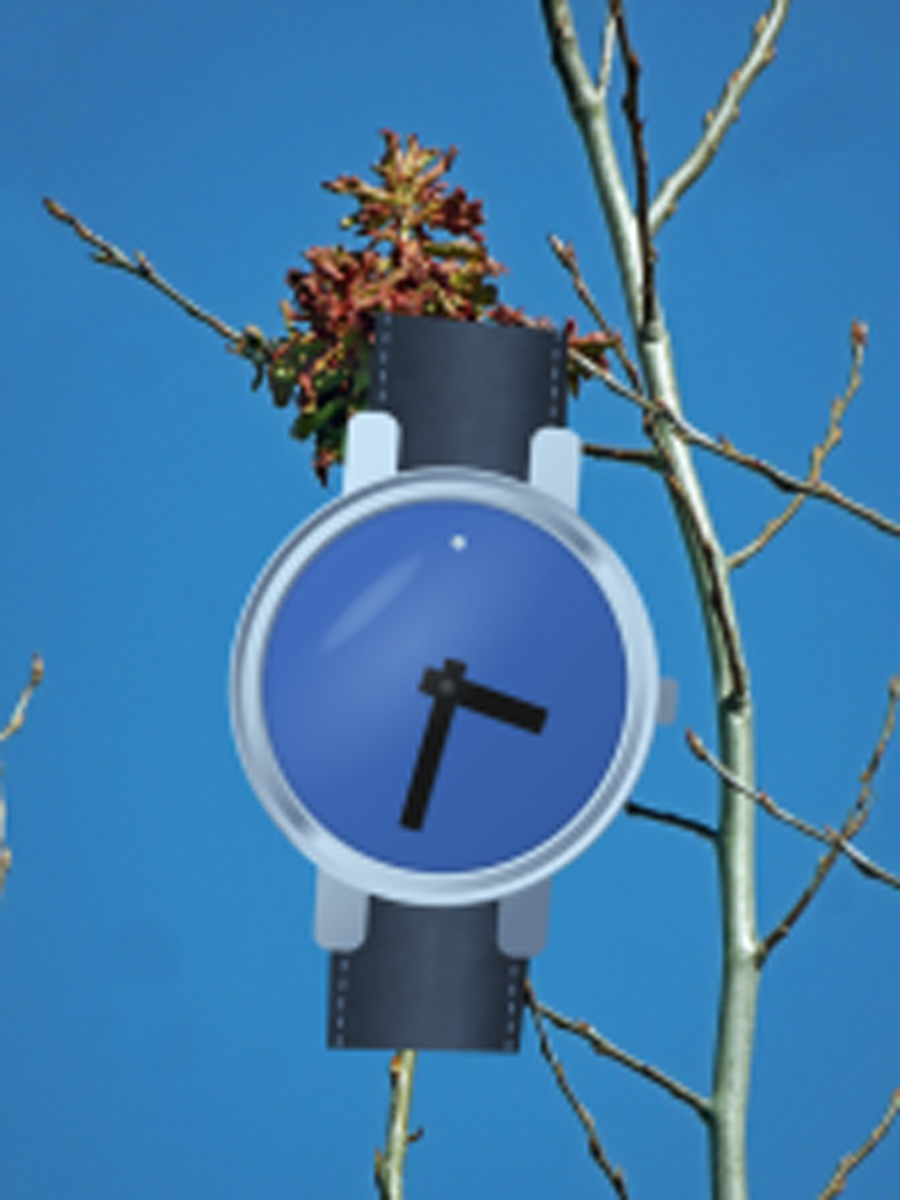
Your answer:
h=3 m=32
